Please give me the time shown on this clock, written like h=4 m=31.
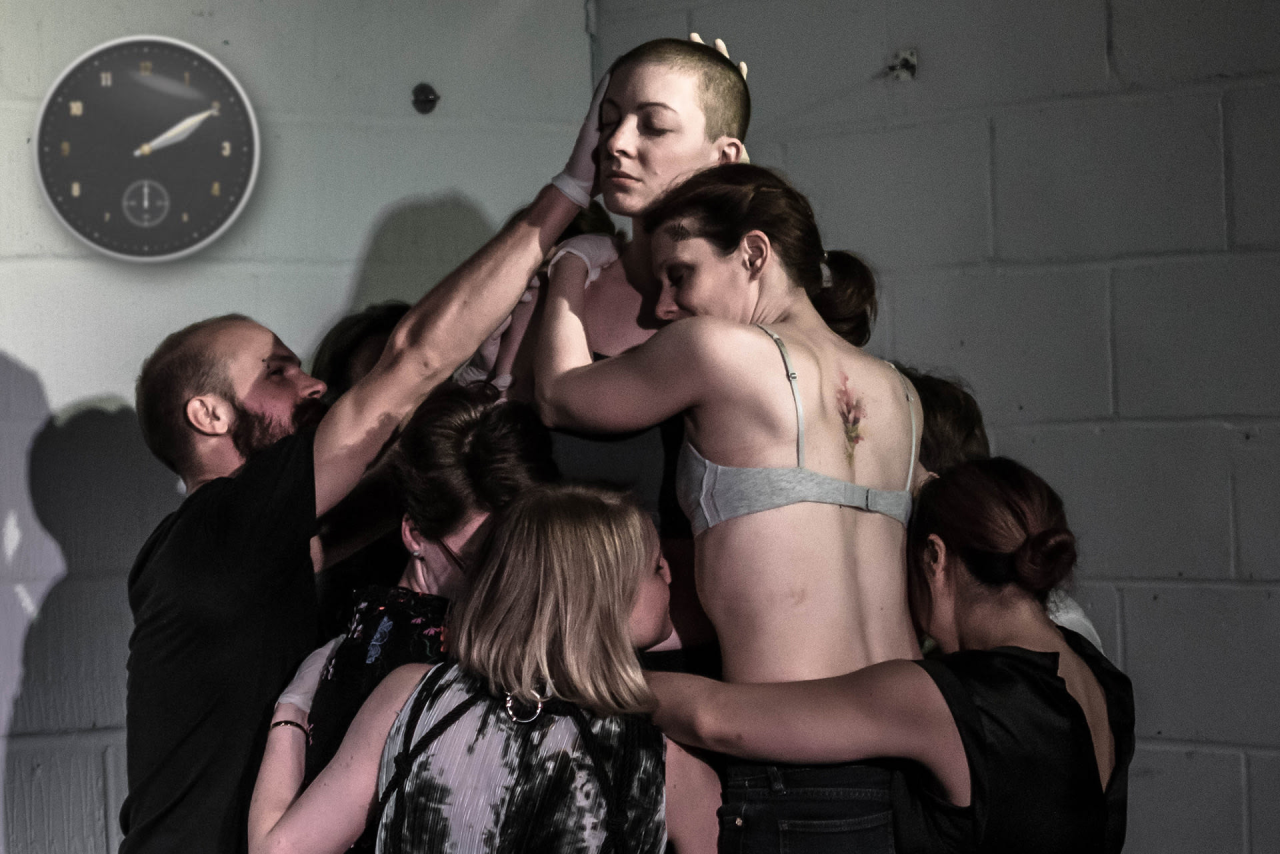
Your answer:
h=2 m=10
